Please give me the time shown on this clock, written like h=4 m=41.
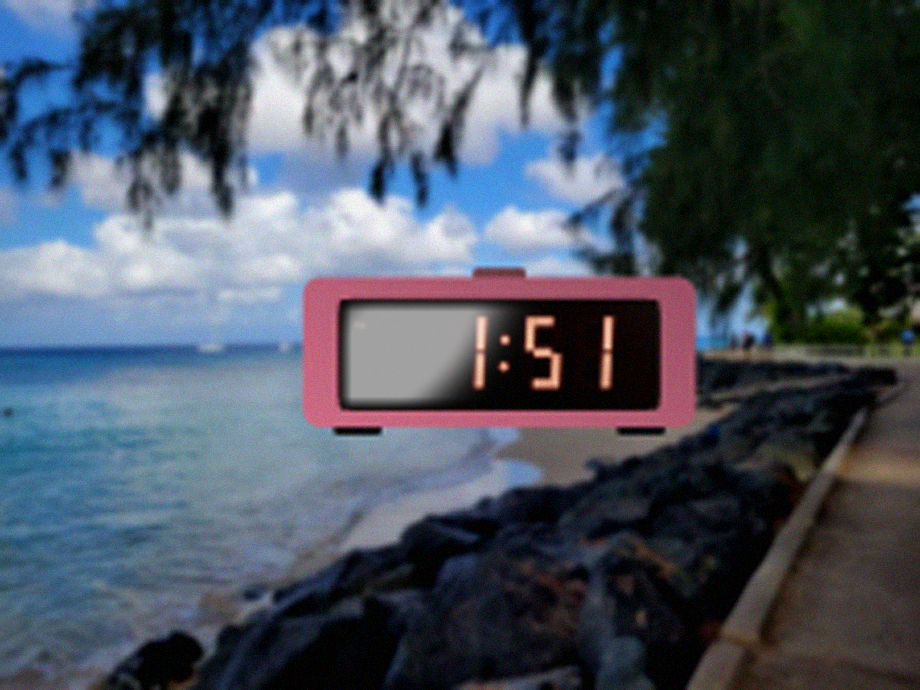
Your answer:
h=1 m=51
